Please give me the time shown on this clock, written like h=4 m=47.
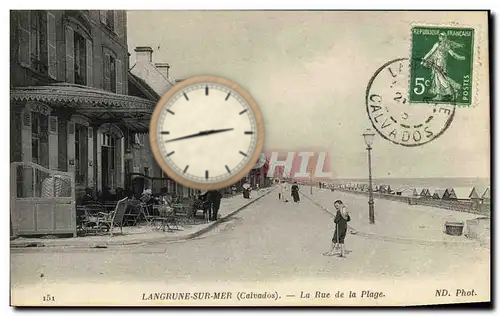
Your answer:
h=2 m=43
